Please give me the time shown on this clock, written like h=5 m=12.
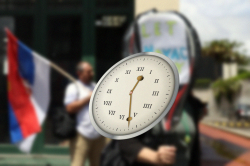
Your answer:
h=12 m=27
